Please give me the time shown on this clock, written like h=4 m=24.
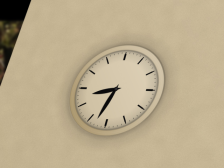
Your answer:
h=8 m=33
